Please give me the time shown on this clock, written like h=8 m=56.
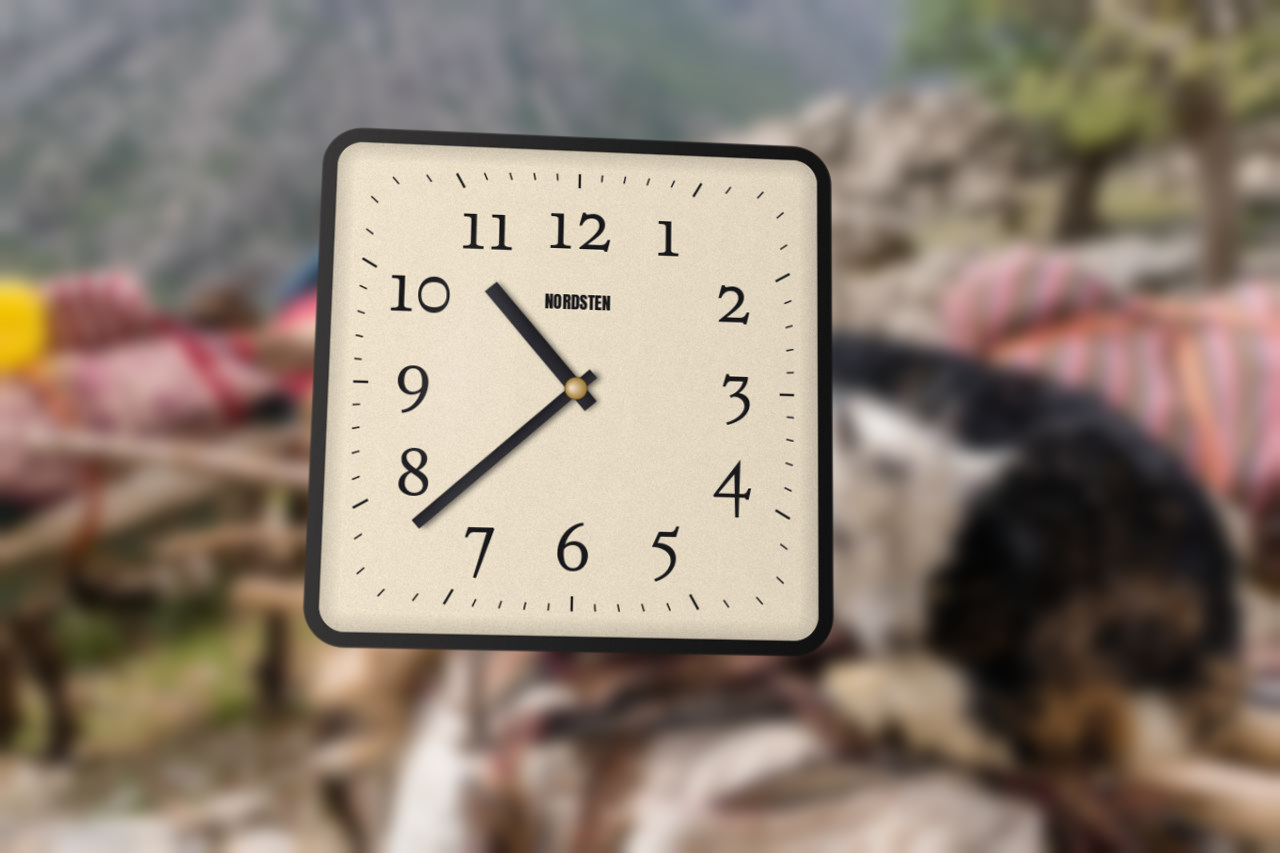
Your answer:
h=10 m=38
